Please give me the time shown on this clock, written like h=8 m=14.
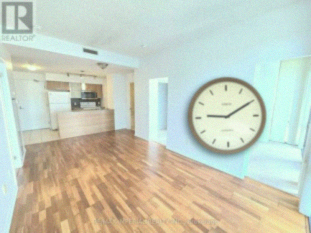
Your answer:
h=9 m=10
